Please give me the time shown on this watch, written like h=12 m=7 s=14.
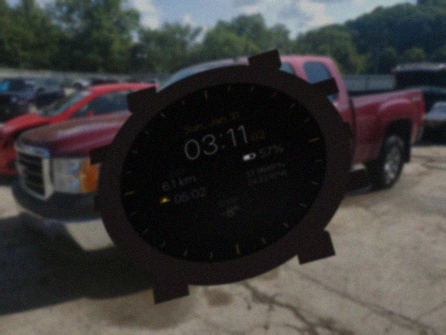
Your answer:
h=3 m=11 s=2
